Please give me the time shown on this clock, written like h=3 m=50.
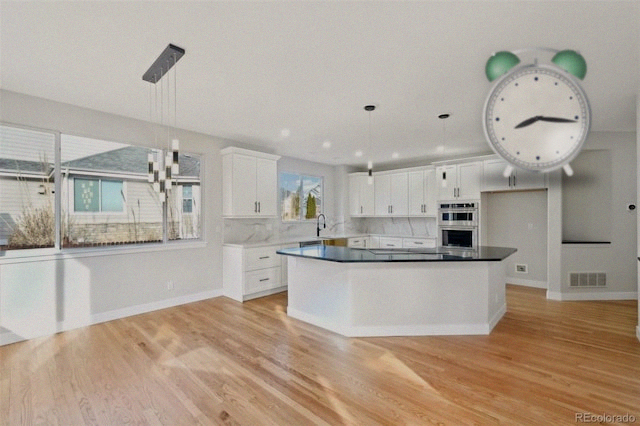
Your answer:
h=8 m=16
